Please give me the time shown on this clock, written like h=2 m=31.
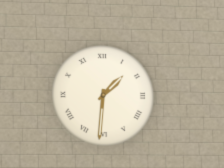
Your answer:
h=1 m=31
